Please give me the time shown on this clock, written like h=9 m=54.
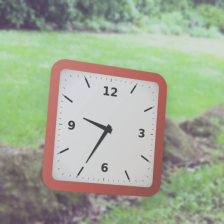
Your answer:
h=9 m=35
